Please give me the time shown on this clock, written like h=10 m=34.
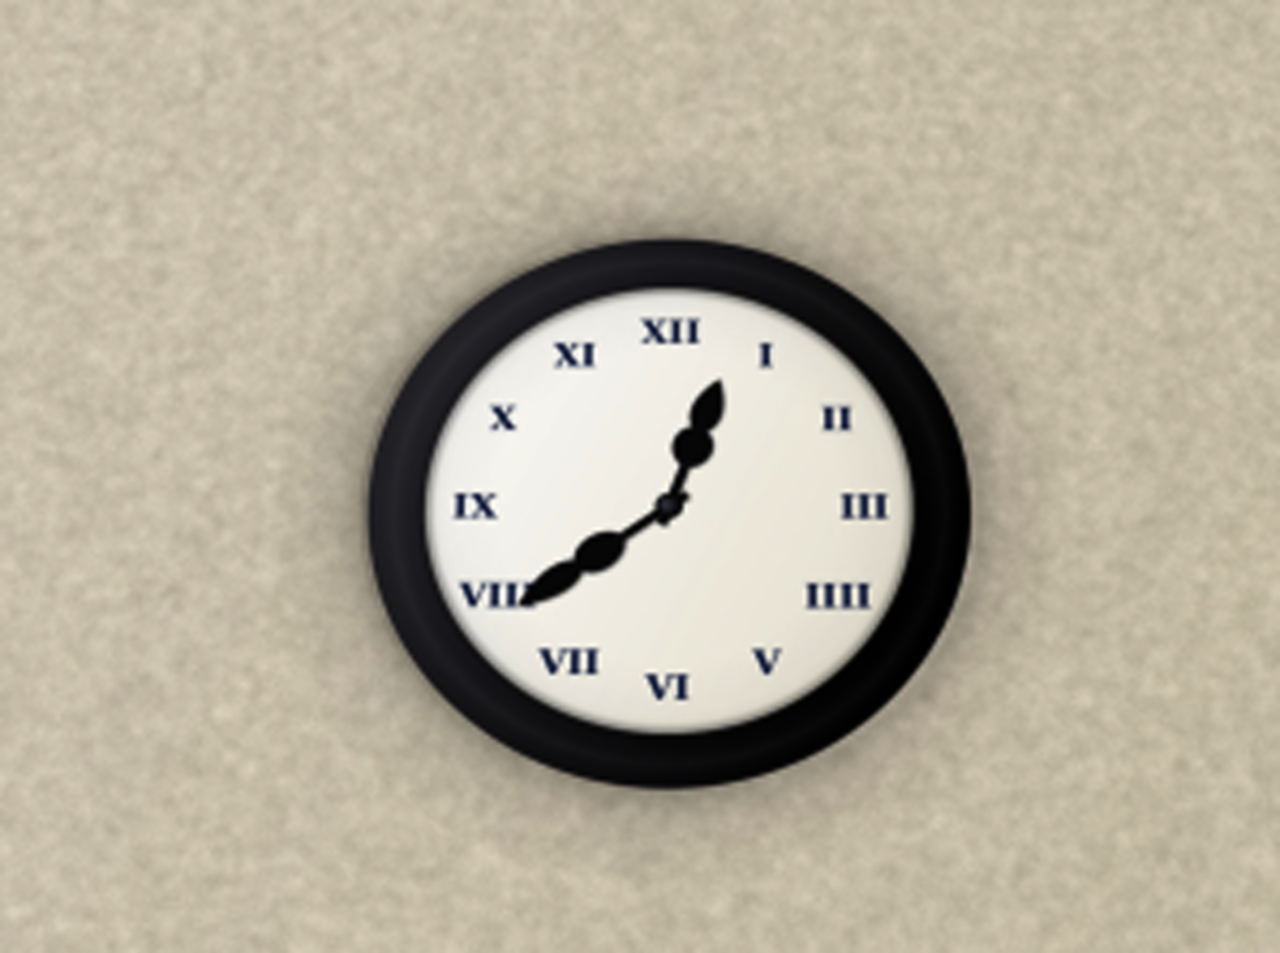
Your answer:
h=12 m=39
